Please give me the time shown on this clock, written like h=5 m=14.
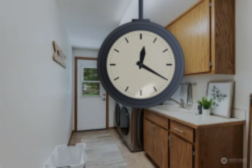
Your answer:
h=12 m=20
